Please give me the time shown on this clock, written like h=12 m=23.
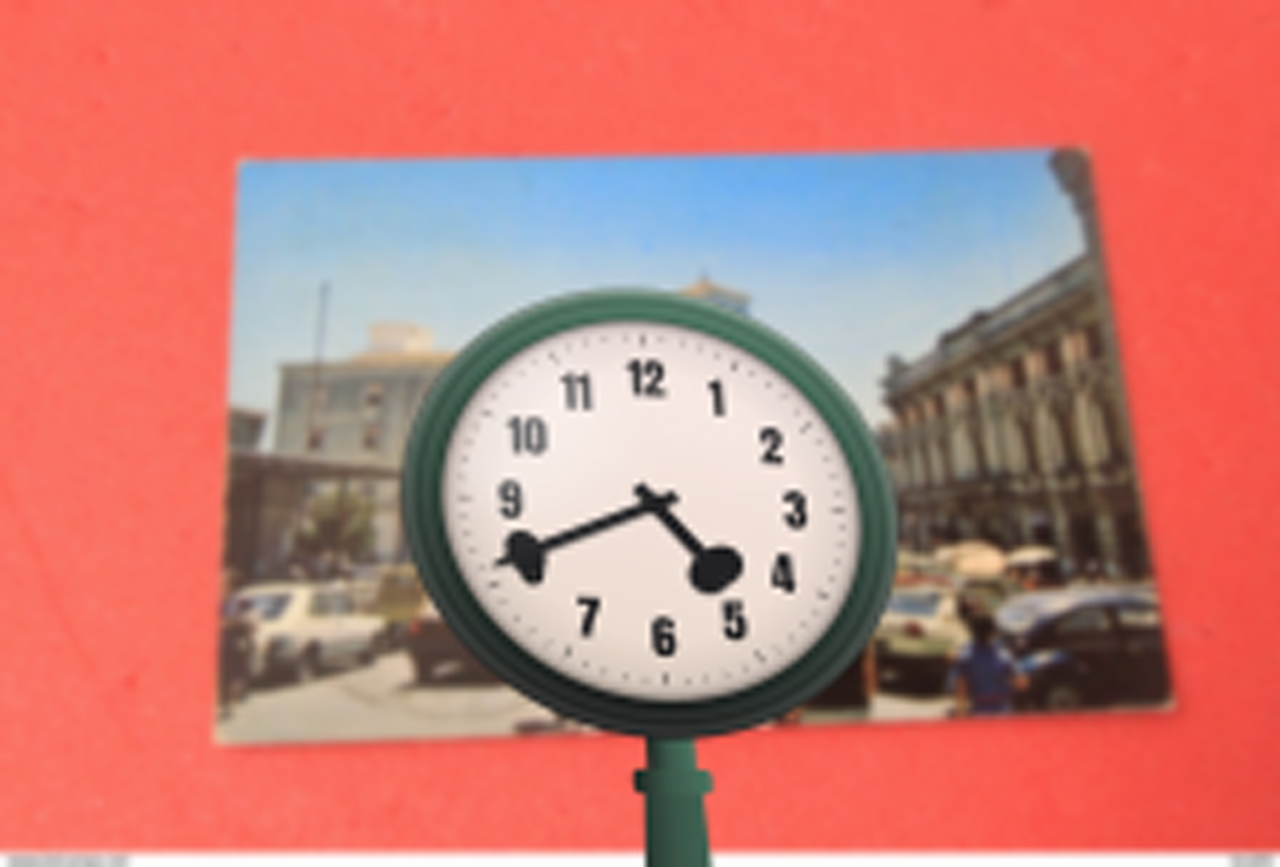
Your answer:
h=4 m=41
